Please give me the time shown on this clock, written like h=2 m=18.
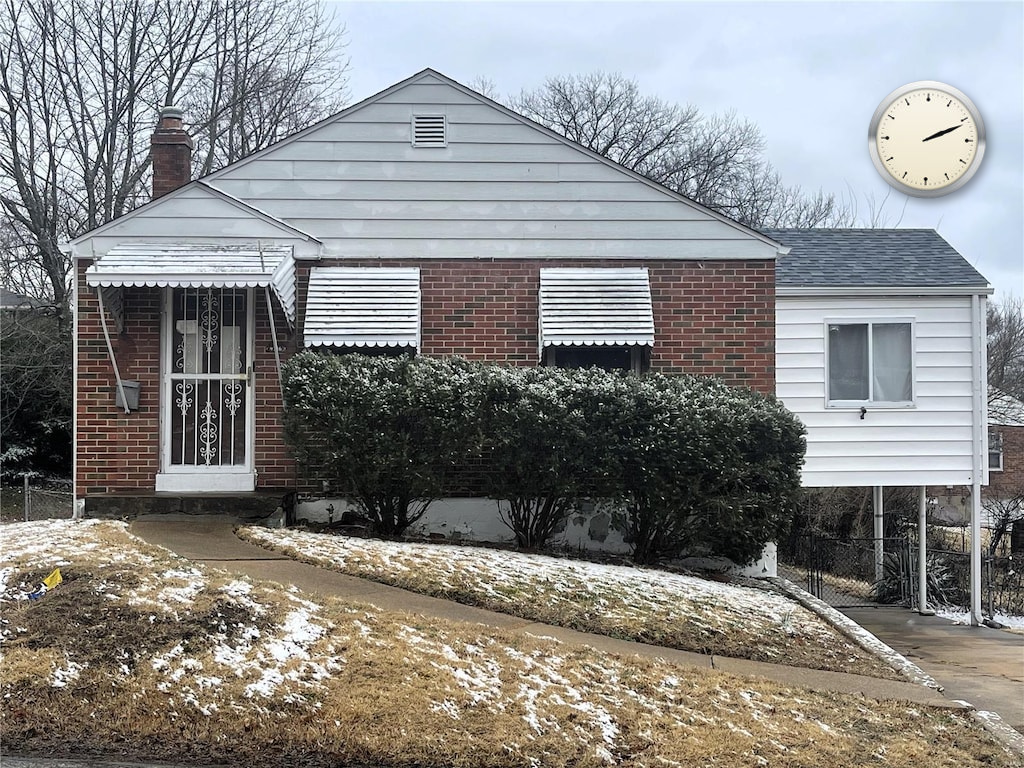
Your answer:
h=2 m=11
